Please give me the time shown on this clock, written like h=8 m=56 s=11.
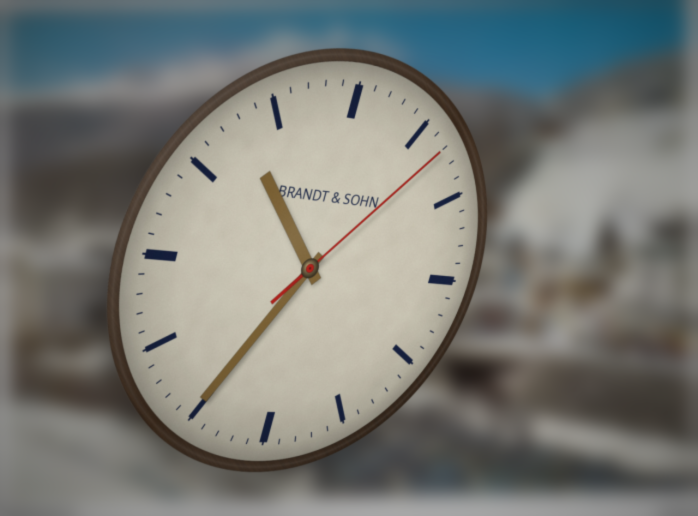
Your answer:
h=10 m=35 s=7
